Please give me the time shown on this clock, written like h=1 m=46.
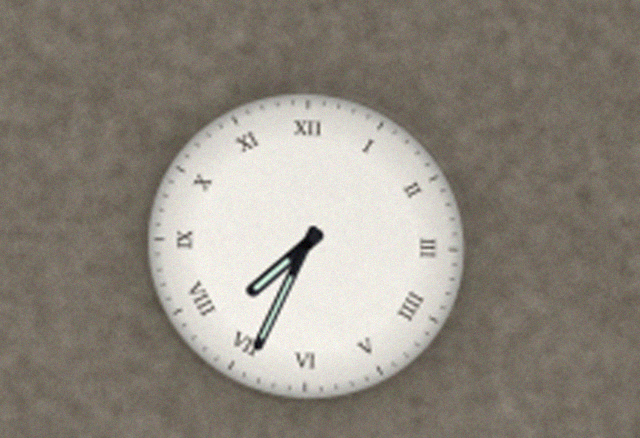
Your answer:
h=7 m=34
